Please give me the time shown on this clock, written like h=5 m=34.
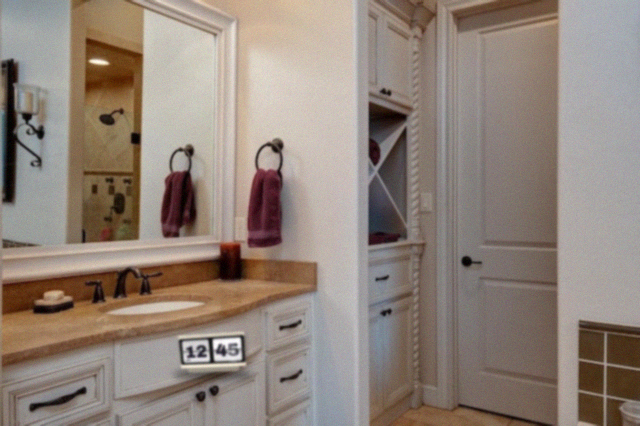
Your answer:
h=12 m=45
